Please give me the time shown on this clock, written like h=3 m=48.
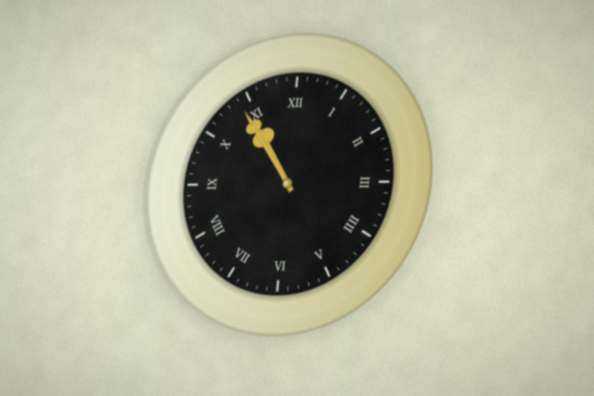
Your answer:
h=10 m=54
